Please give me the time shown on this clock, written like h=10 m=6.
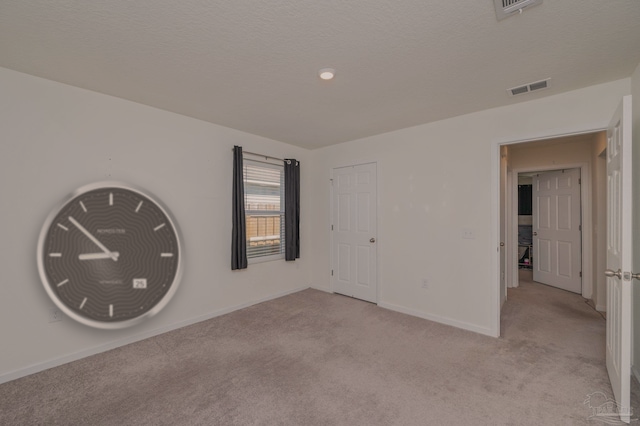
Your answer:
h=8 m=52
